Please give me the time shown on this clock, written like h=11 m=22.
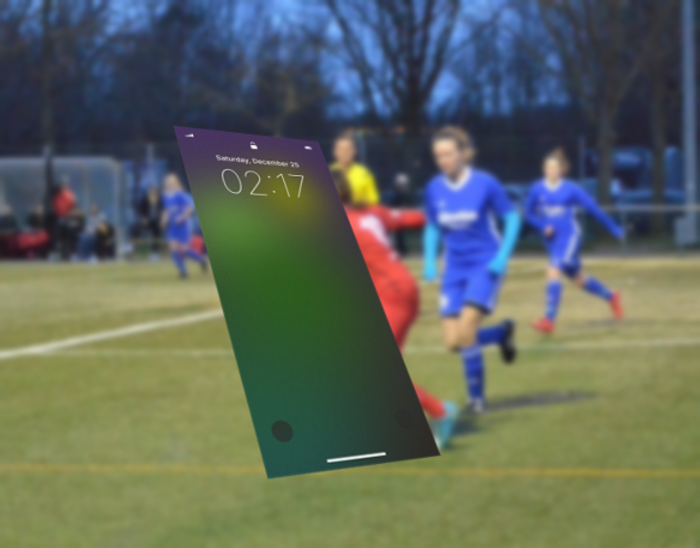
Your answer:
h=2 m=17
